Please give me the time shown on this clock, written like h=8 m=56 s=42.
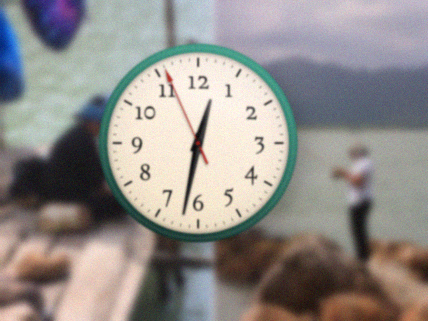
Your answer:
h=12 m=31 s=56
